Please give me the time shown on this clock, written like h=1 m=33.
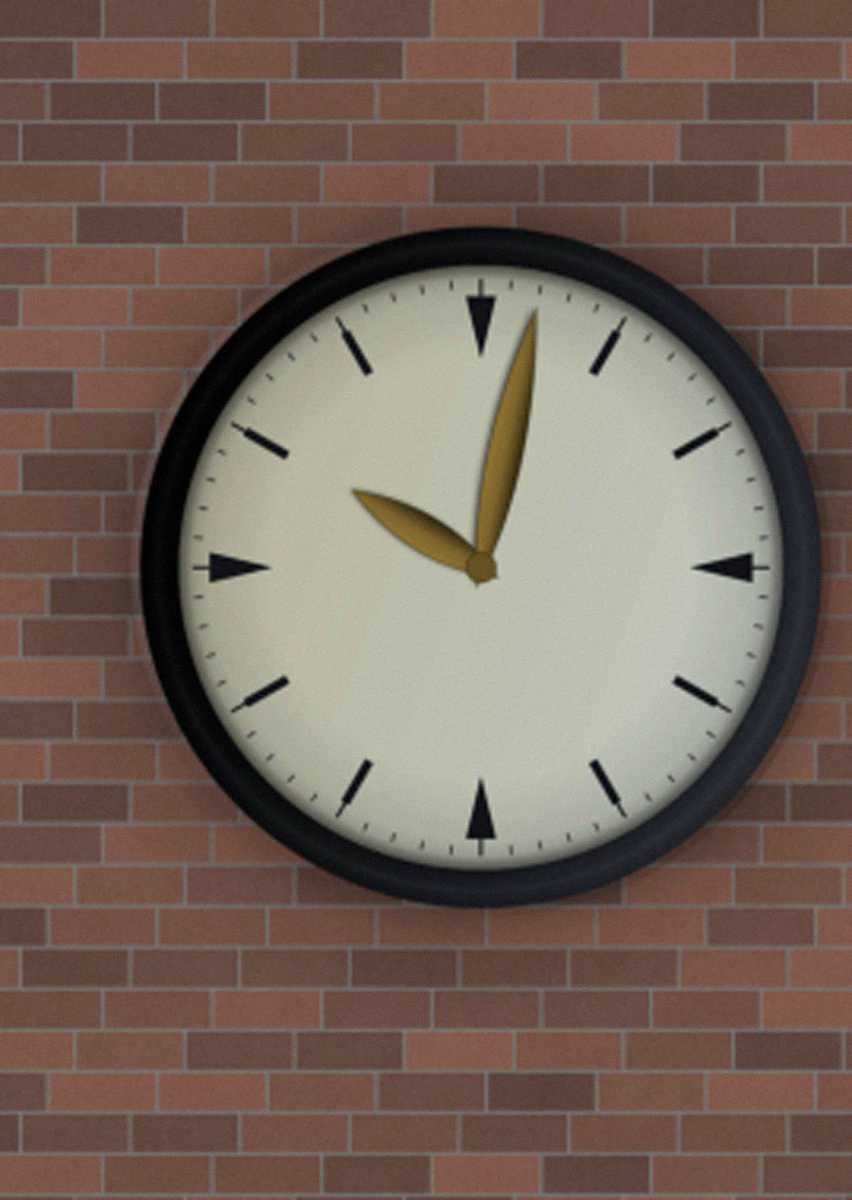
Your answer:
h=10 m=2
